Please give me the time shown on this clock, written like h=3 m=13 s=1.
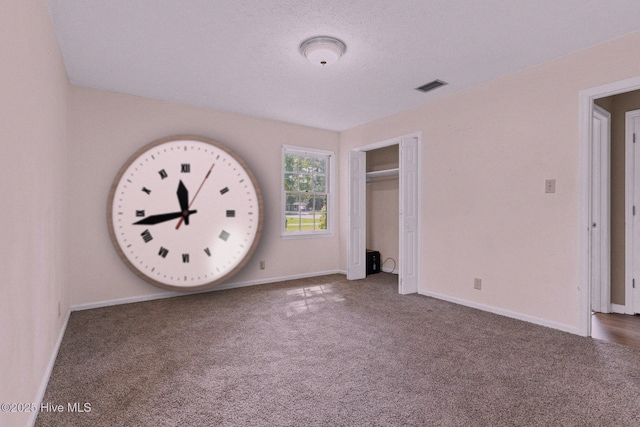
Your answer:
h=11 m=43 s=5
